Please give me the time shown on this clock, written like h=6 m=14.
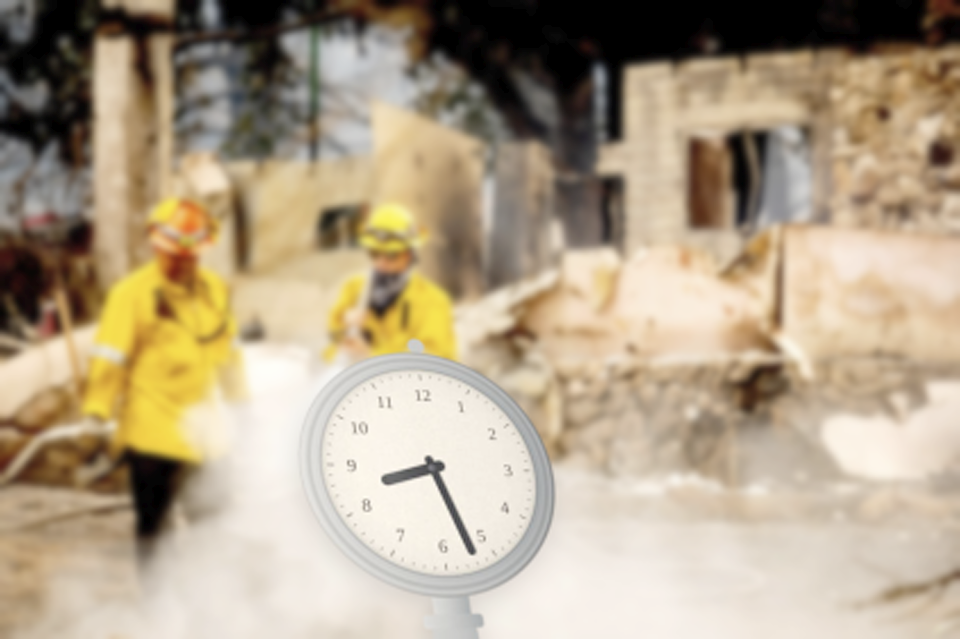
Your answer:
h=8 m=27
